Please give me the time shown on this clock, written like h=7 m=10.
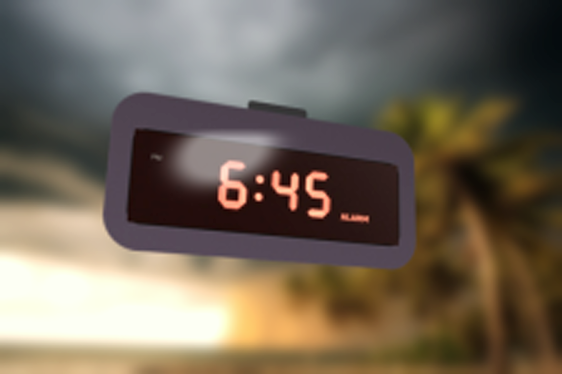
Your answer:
h=6 m=45
